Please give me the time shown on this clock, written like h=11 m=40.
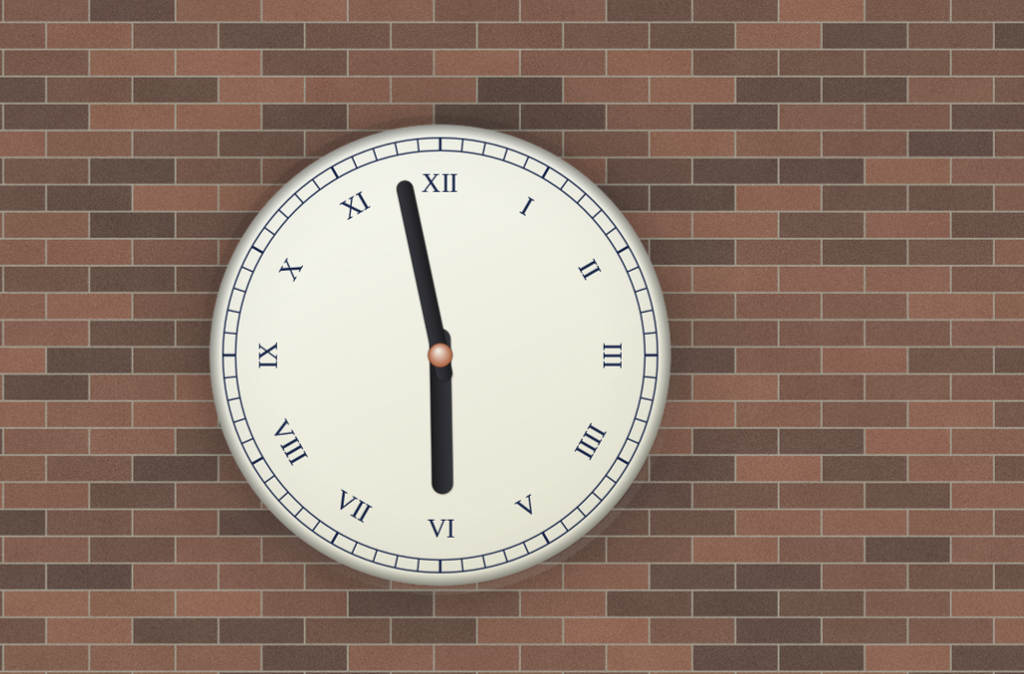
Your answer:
h=5 m=58
